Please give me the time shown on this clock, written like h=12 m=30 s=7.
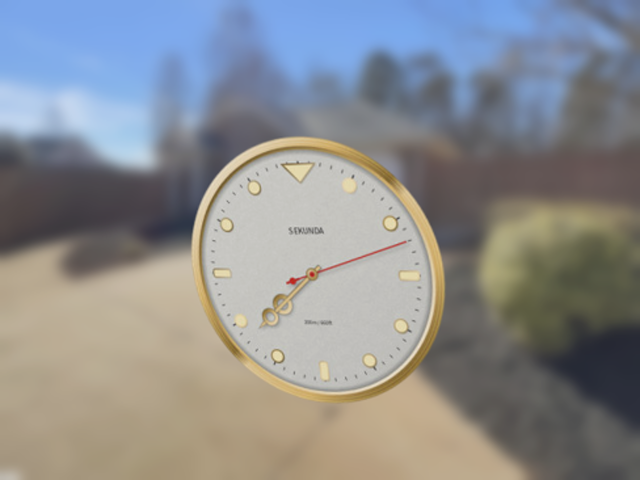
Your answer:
h=7 m=38 s=12
